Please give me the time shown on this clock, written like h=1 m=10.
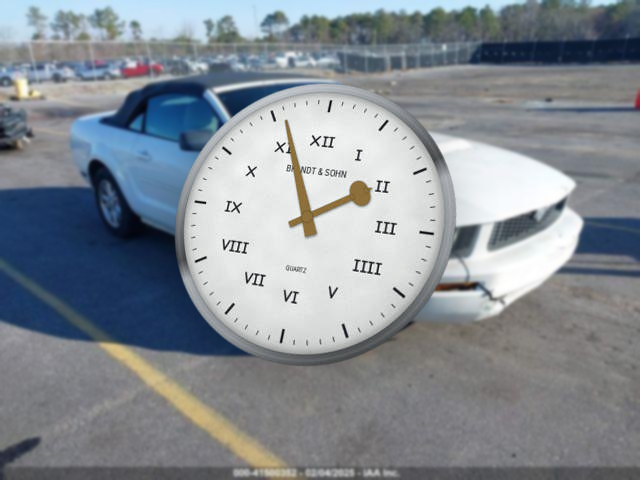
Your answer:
h=1 m=56
